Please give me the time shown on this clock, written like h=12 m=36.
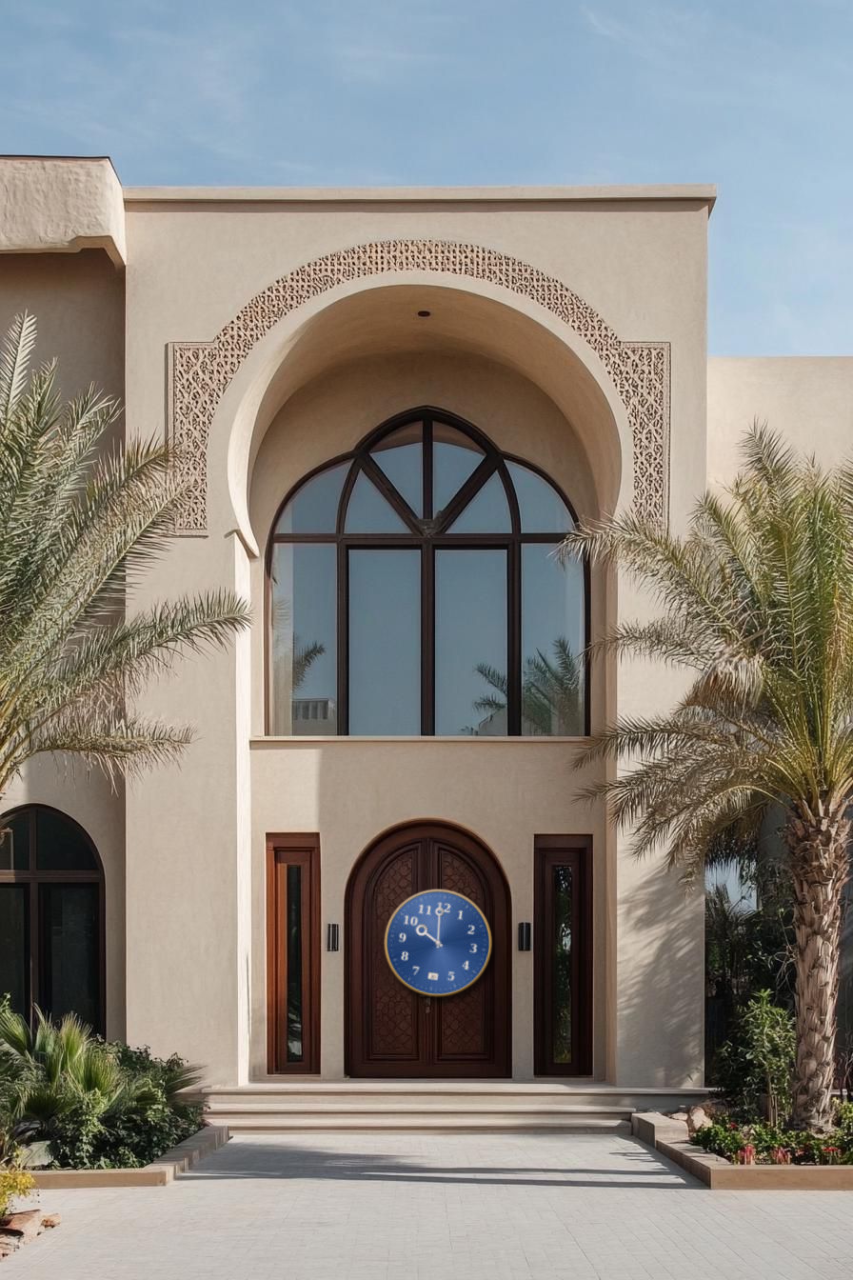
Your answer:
h=9 m=59
